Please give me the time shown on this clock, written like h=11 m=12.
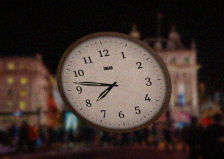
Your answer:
h=7 m=47
